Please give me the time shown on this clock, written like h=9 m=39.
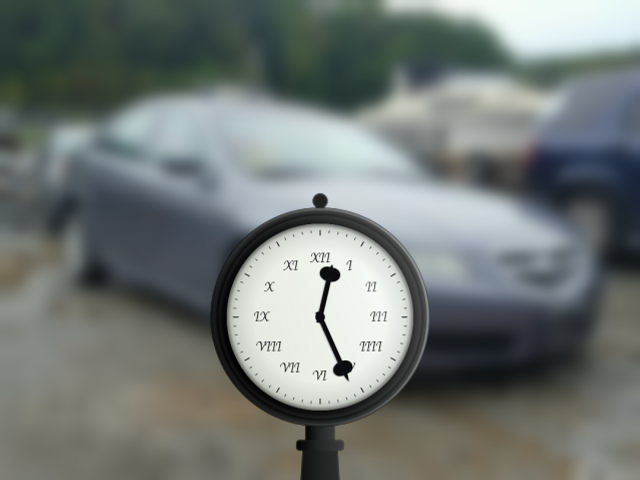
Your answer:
h=12 m=26
